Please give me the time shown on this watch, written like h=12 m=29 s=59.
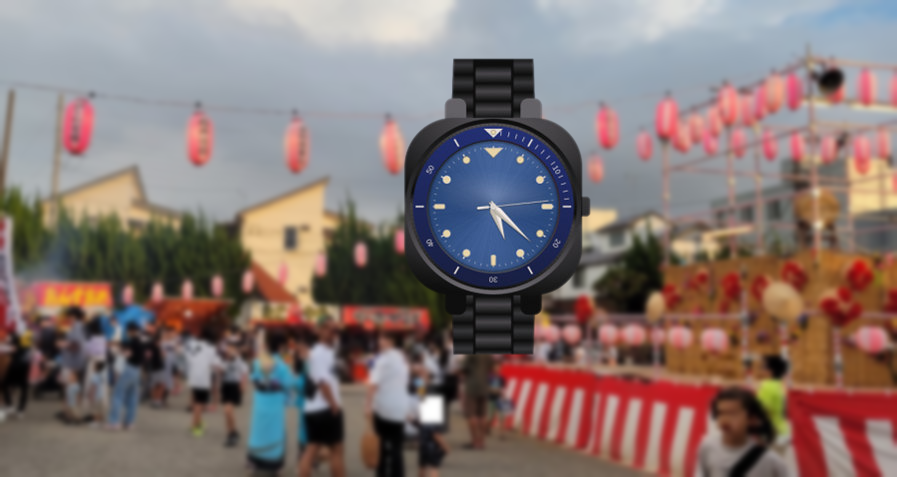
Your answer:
h=5 m=22 s=14
